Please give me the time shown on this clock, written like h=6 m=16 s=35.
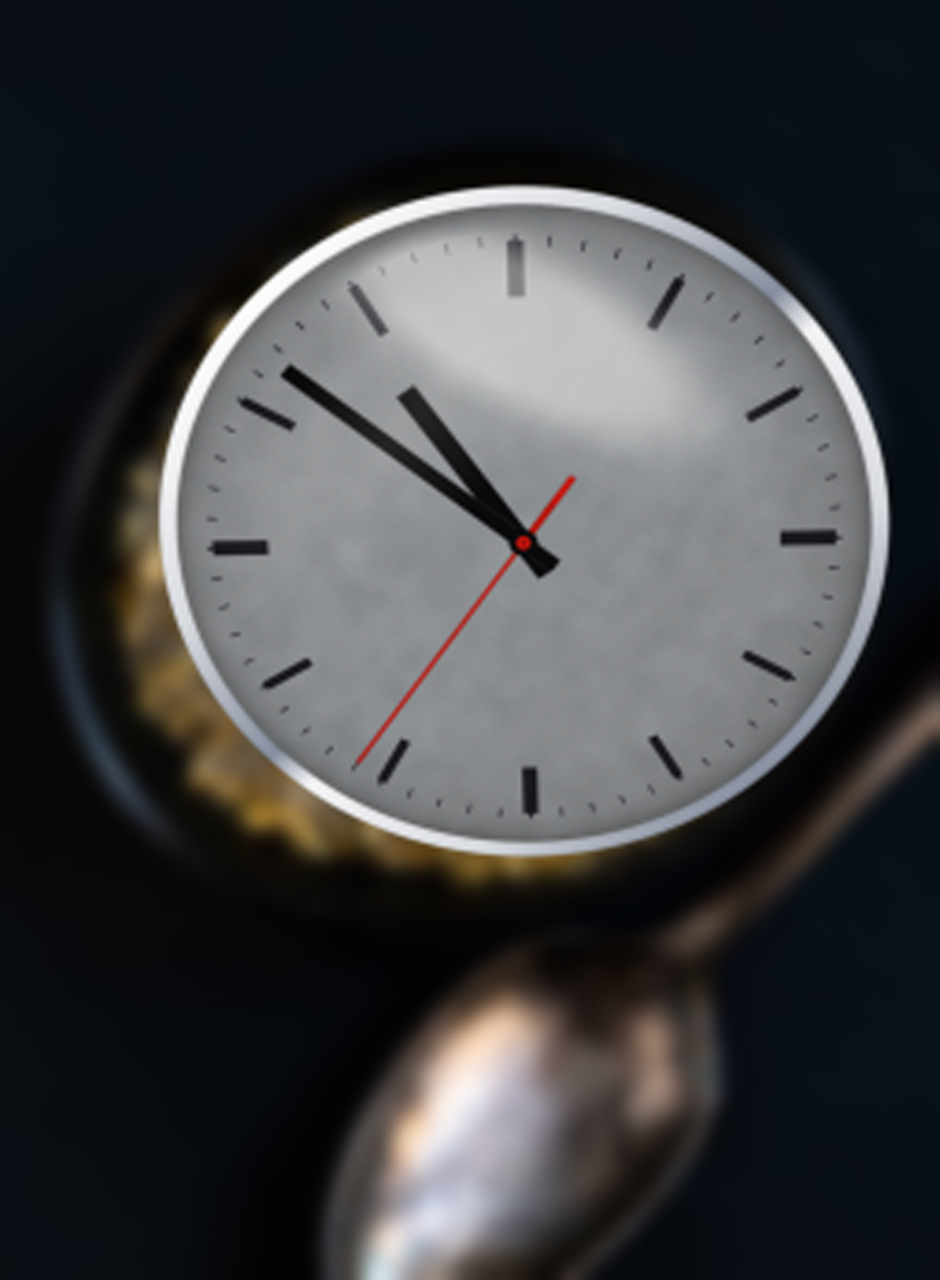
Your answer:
h=10 m=51 s=36
